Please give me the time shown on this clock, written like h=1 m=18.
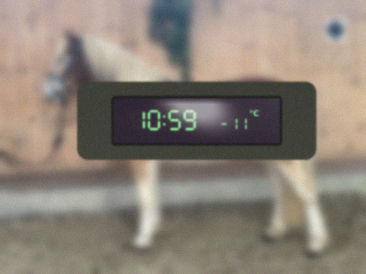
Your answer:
h=10 m=59
